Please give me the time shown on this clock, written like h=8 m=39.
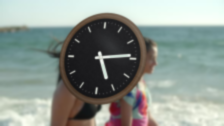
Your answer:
h=5 m=14
